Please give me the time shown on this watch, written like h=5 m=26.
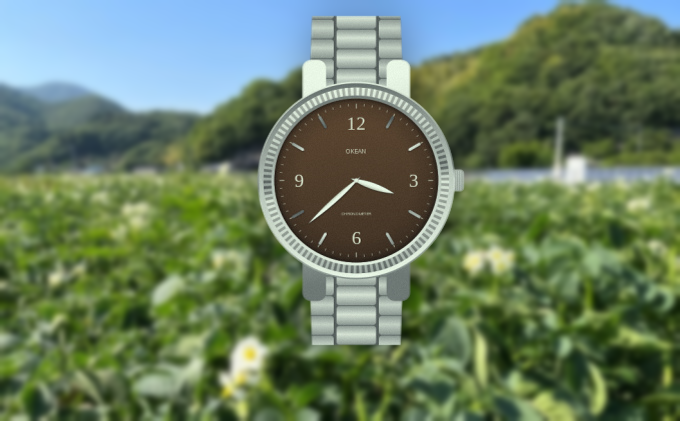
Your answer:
h=3 m=38
